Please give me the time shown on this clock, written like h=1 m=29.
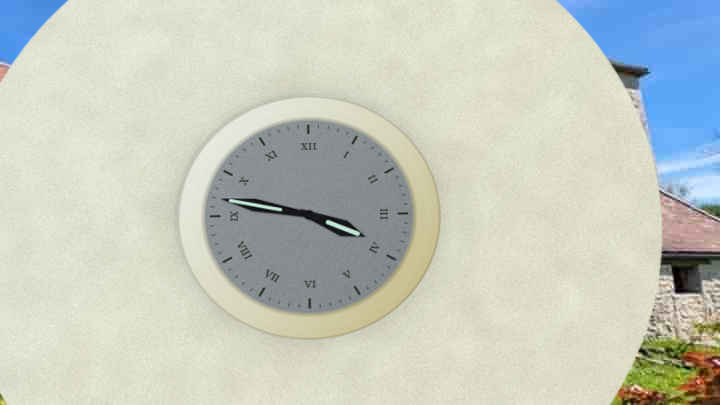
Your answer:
h=3 m=47
